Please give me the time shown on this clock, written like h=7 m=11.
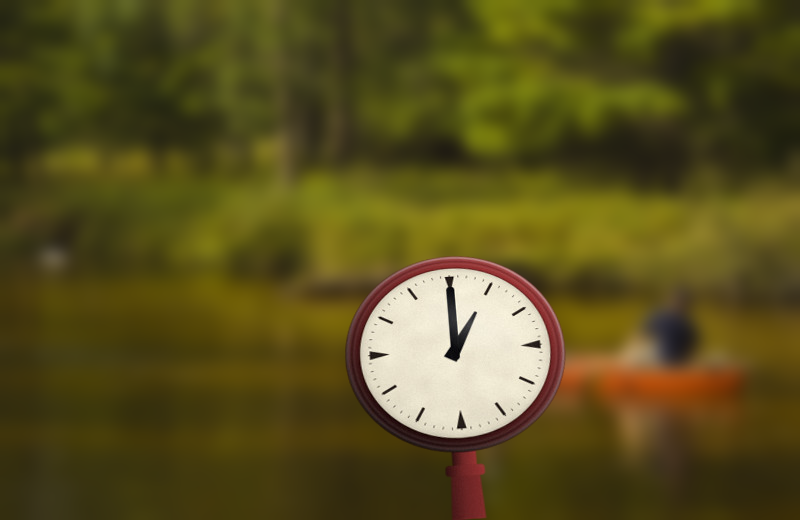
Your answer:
h=1 m=0
